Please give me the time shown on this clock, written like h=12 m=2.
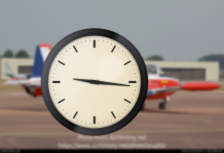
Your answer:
h=9 m=16
